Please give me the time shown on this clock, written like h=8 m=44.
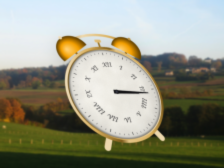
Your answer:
h=3 m=16
